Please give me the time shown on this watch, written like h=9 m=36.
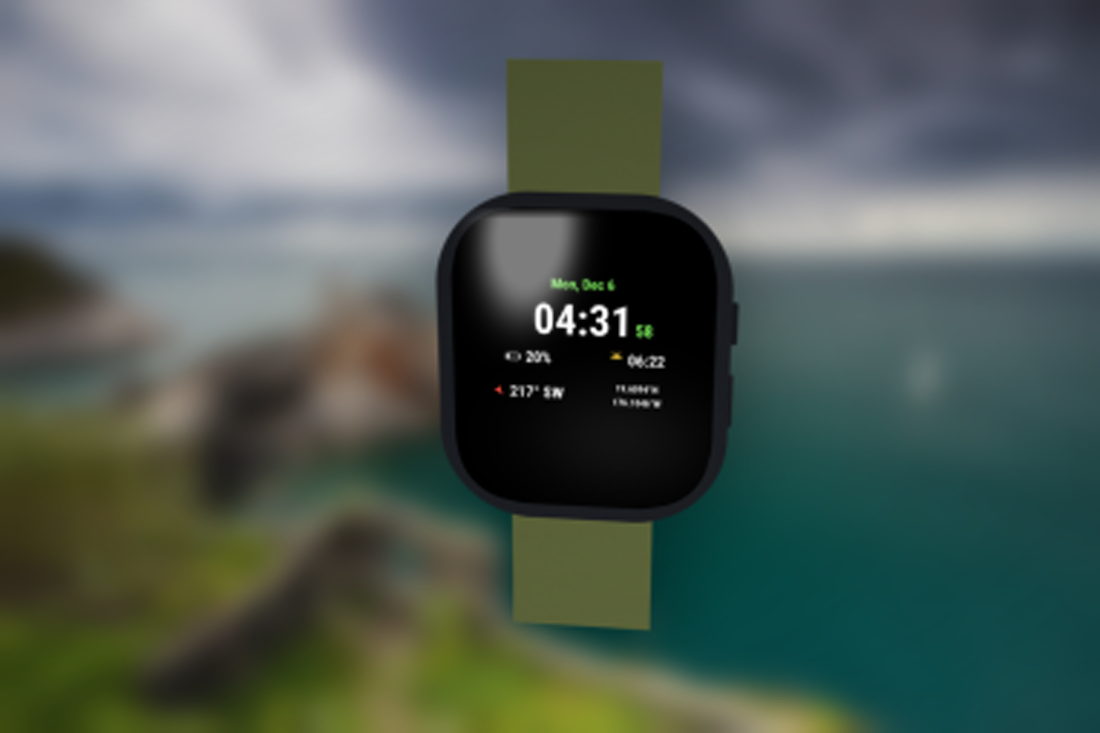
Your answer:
h=4 m=31
